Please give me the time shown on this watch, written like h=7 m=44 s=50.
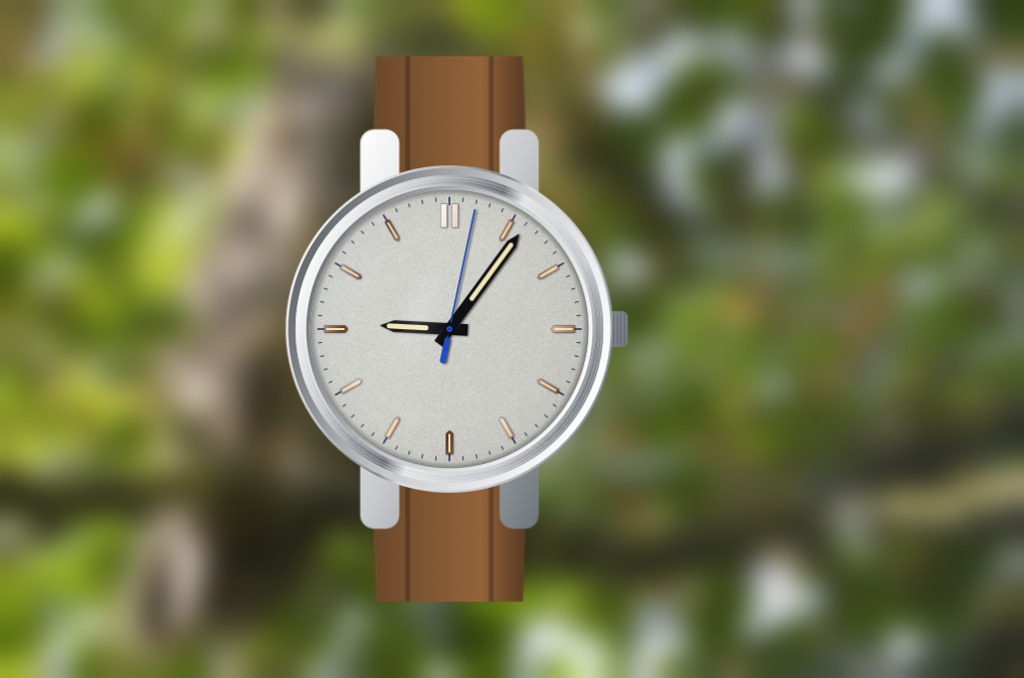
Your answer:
h=9 m=6 s=2
